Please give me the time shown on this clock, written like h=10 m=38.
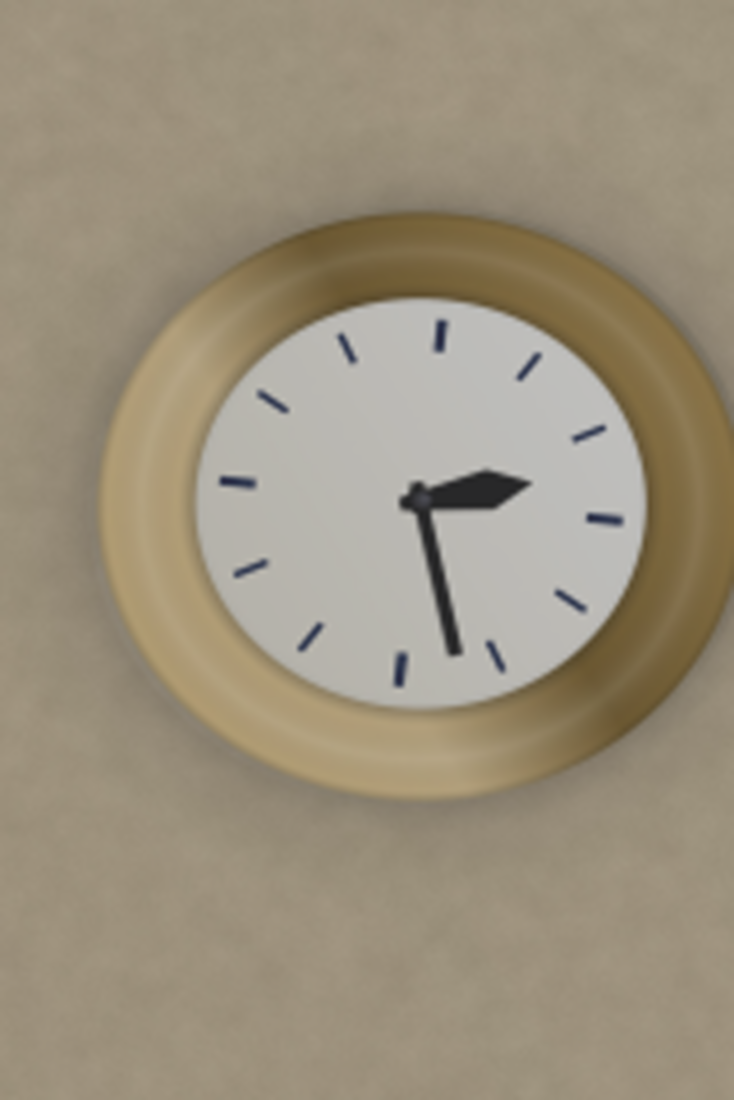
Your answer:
h=2 m=27
